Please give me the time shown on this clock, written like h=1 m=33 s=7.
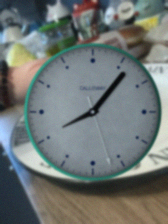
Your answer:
h=8 m=6 s=27
